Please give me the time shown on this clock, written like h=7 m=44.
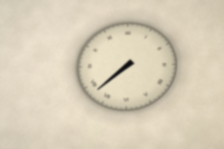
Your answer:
h=7 m=38
